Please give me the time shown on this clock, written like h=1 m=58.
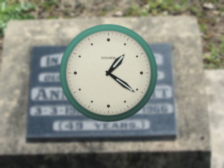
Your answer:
h=1 m=21
